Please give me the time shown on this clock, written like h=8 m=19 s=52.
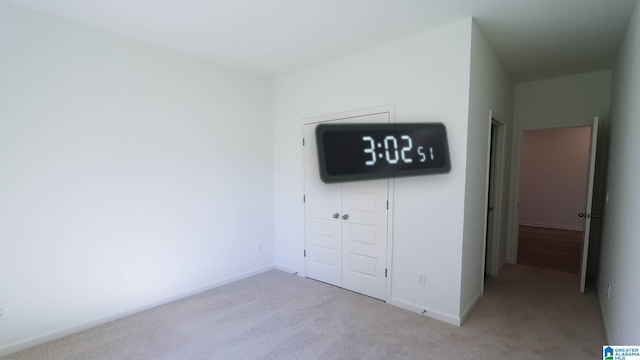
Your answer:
h=3 m=2 s=51
